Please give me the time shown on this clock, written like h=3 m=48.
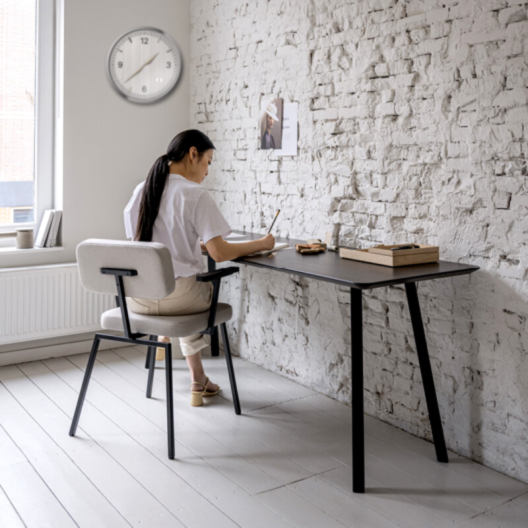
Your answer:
h=1 m=38
